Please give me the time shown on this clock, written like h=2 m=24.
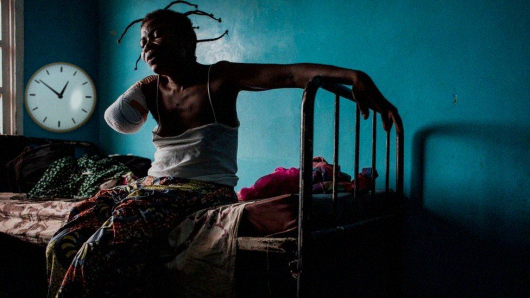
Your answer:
h=12 m=51
